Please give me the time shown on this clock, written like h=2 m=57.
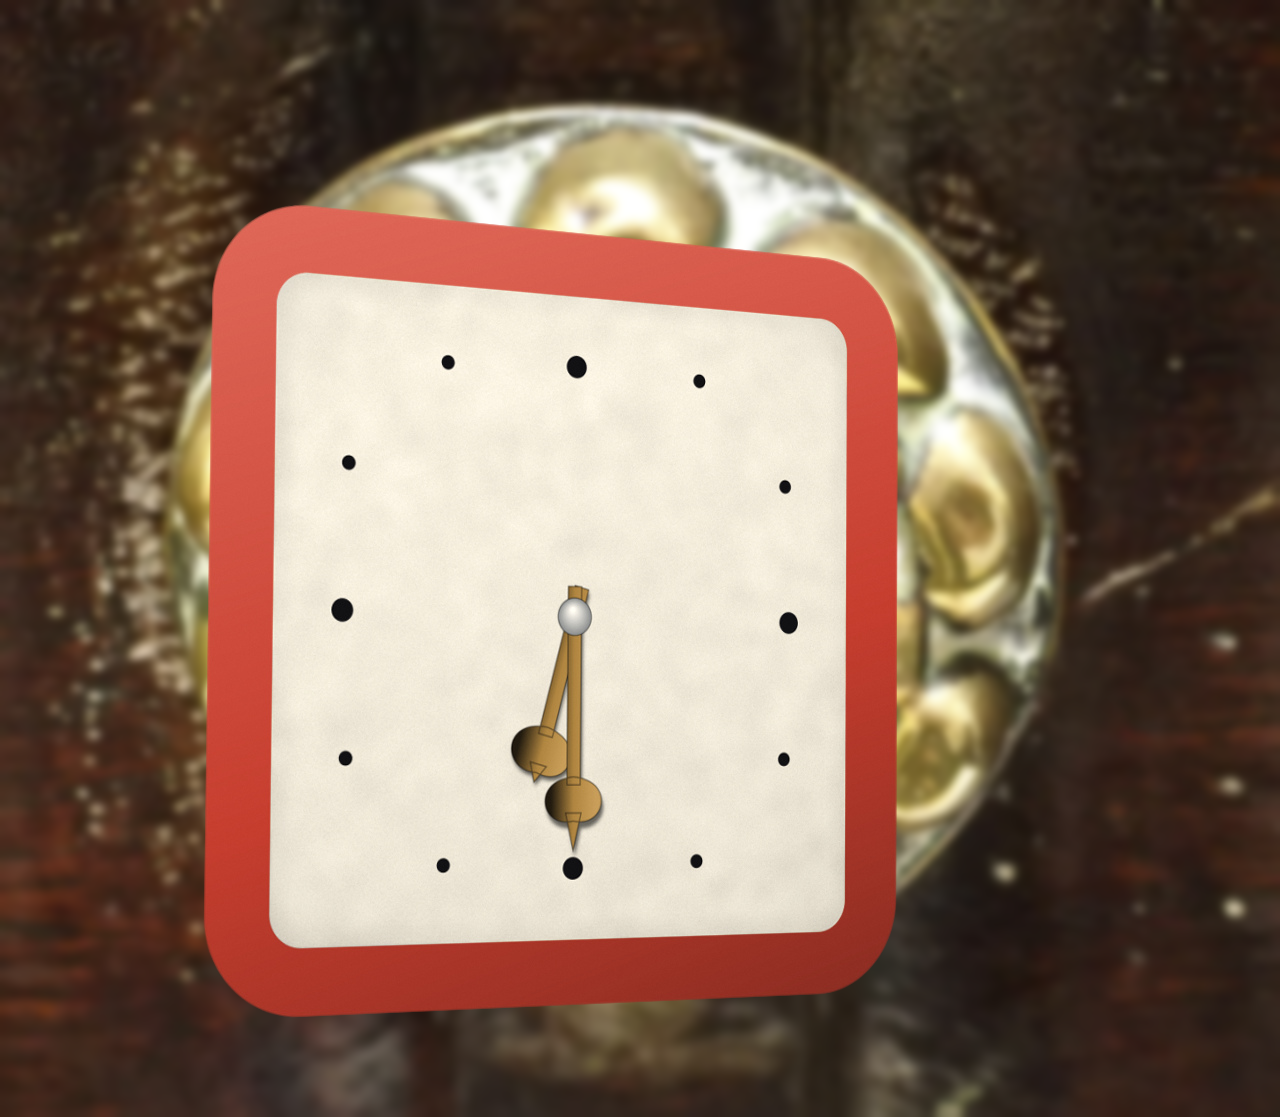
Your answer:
h=6 m=30
